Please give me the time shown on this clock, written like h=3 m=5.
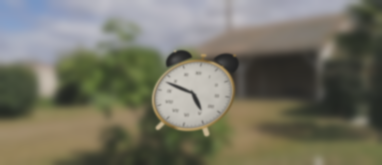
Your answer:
h=4 m=48
